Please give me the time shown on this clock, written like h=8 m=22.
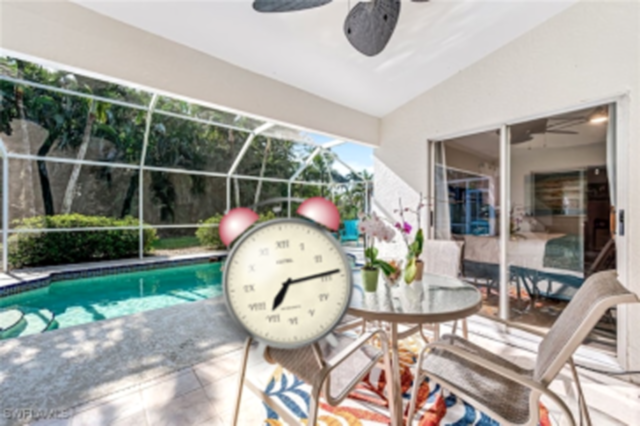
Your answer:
h=7 m=14
